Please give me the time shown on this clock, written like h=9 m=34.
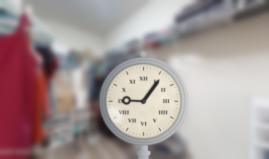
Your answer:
h=9 m=6
